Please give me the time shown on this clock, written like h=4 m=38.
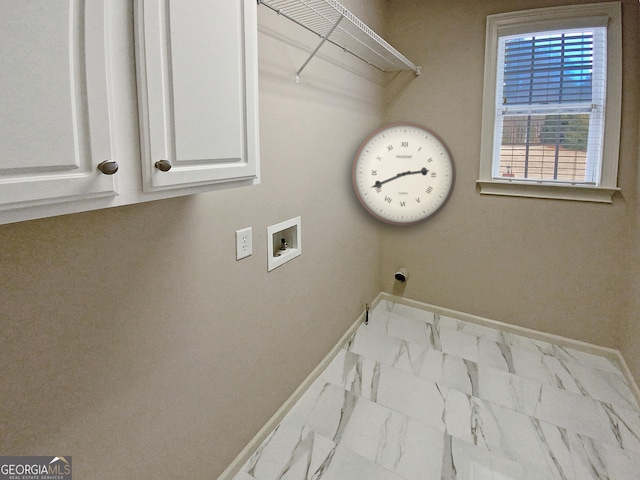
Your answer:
h=2 m=41
